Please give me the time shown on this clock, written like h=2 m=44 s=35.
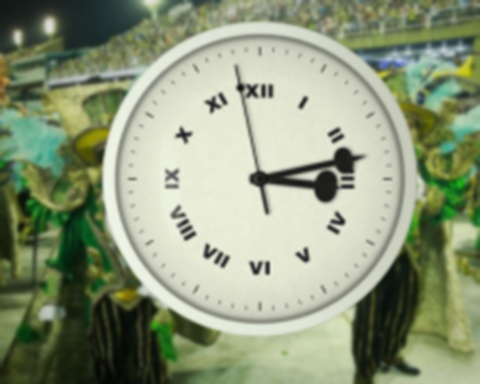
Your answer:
h=3 m=12 s=58
